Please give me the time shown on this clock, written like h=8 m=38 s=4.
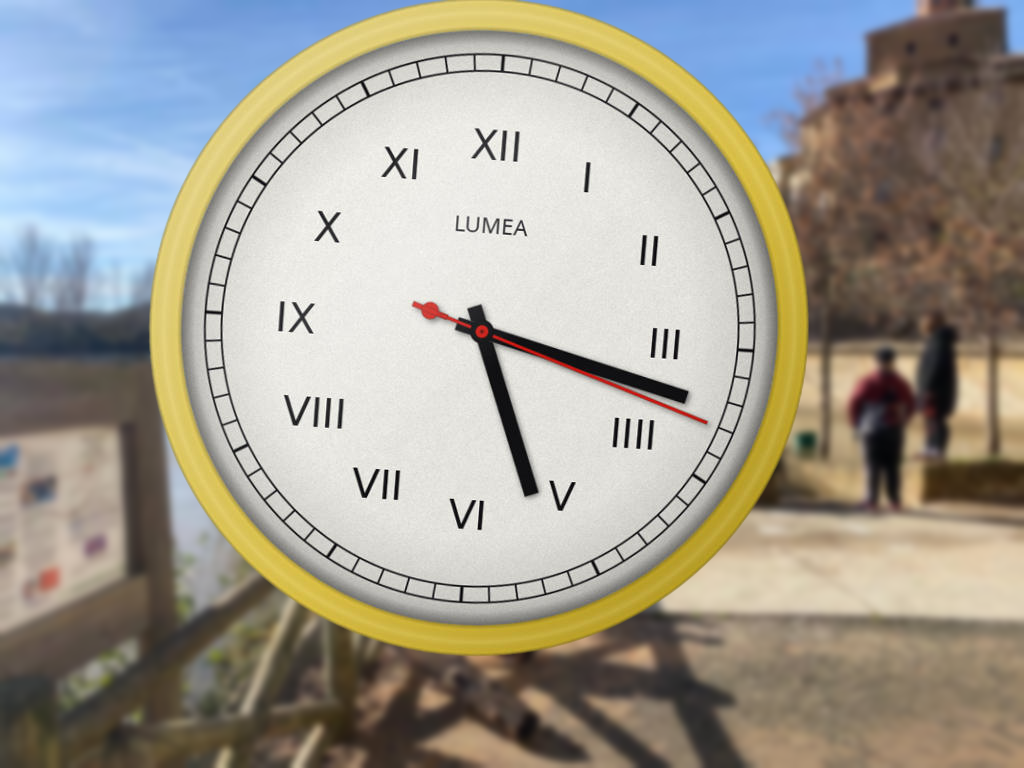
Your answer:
h=5 m=17 s=18
